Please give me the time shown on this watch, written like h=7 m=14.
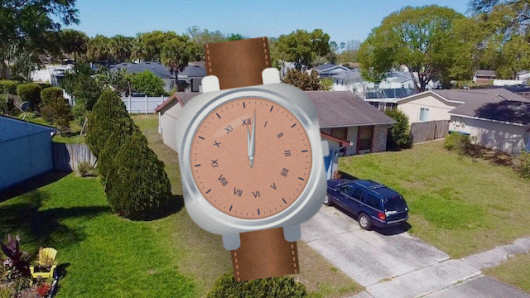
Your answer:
h=12 m=2
